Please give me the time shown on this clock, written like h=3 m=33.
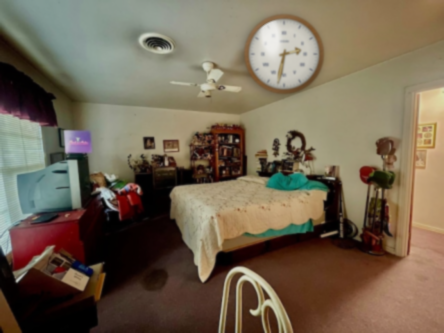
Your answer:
h=2 m=32
